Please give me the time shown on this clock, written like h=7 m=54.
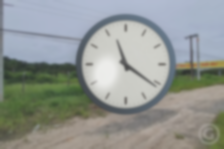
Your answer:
h=11 m=21
